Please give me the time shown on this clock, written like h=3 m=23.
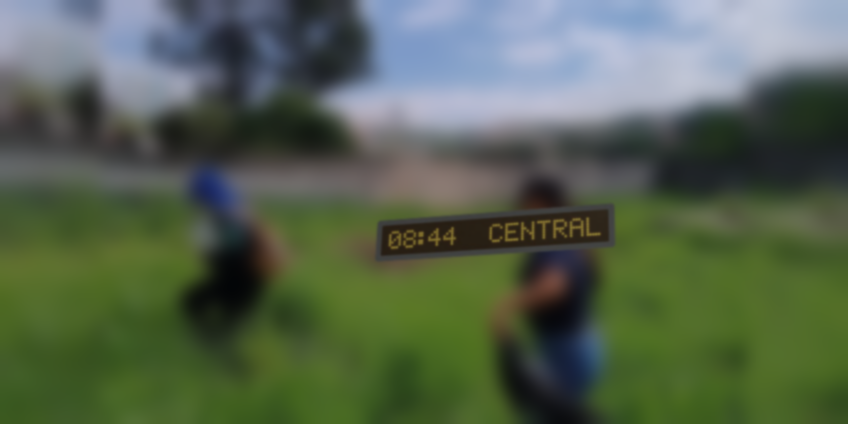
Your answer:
h=8 m=44
